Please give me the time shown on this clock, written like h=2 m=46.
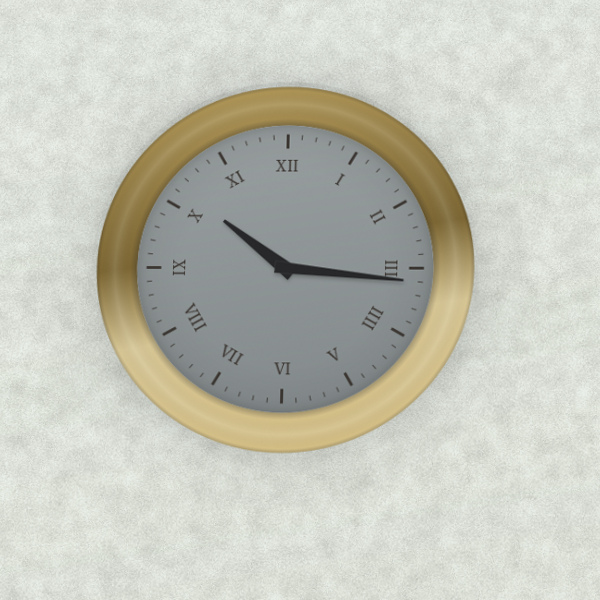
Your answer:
h=10 m=16
